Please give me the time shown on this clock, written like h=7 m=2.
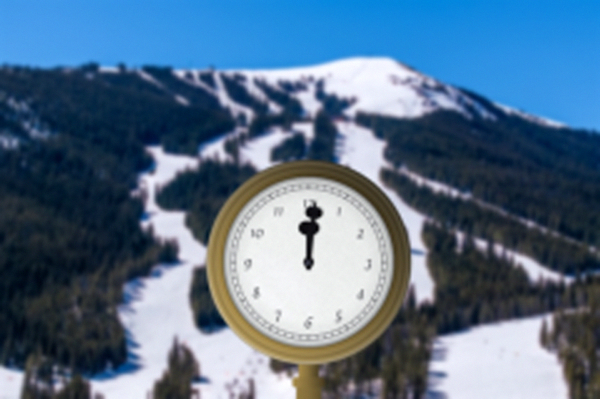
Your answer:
h=12 m=1
